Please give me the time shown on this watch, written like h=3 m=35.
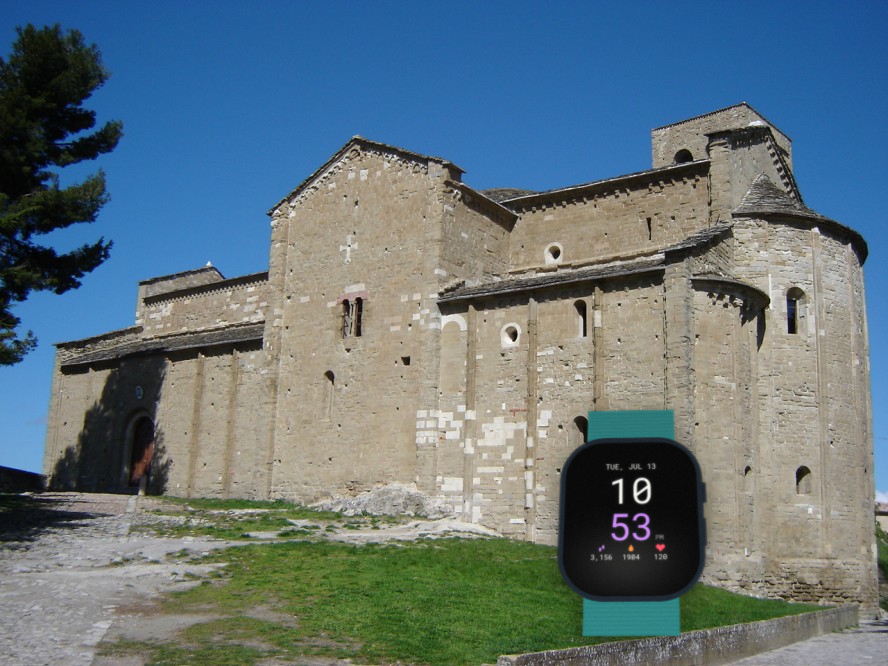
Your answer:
h=10 m=53
